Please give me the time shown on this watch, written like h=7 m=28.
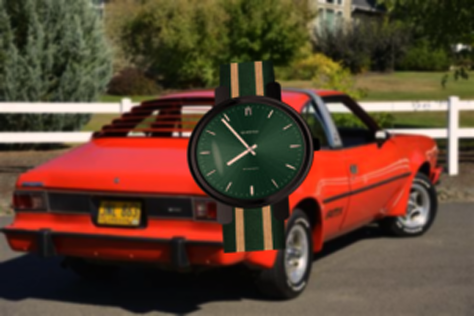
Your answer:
h=7 m=54
